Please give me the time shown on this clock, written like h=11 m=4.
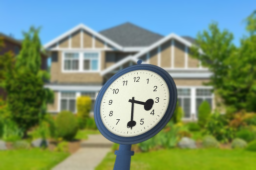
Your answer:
h=3 m=29
